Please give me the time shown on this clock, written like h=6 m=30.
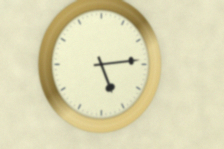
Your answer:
h=5 m=14
